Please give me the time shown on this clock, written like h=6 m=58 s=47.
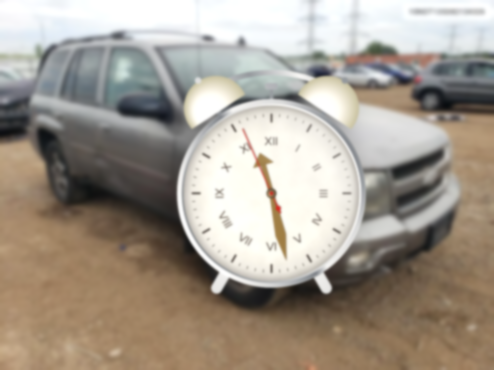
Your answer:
h=11 m=27 s=56
